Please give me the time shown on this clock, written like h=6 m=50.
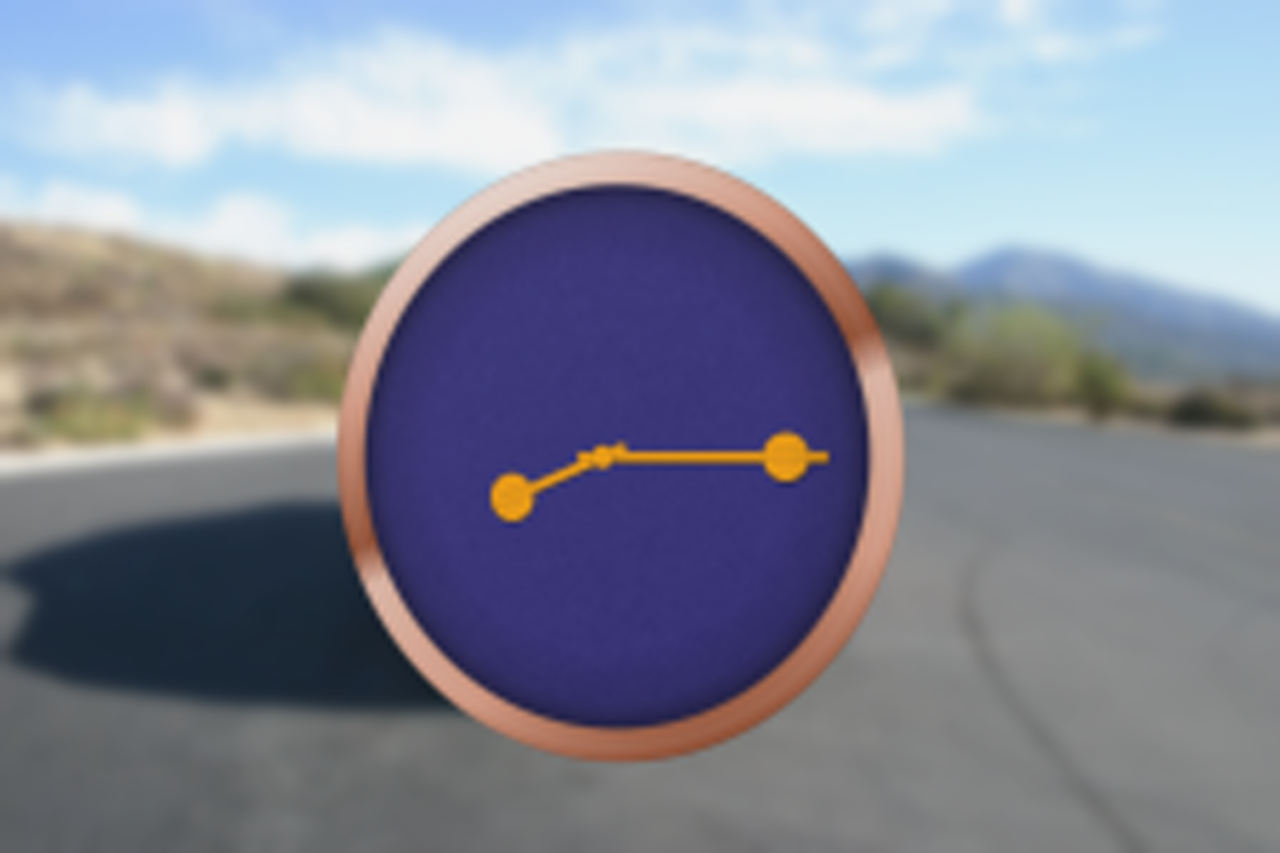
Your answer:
h=8 m=15
